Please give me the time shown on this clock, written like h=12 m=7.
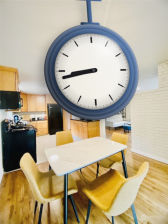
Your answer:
h=8 m=43
